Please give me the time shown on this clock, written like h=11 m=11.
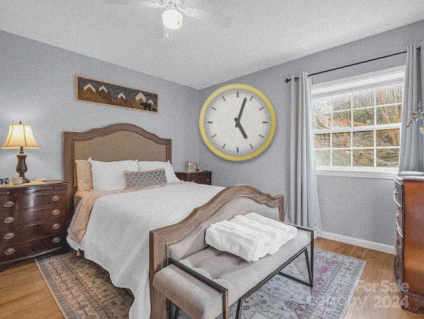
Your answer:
h=5 m=3
